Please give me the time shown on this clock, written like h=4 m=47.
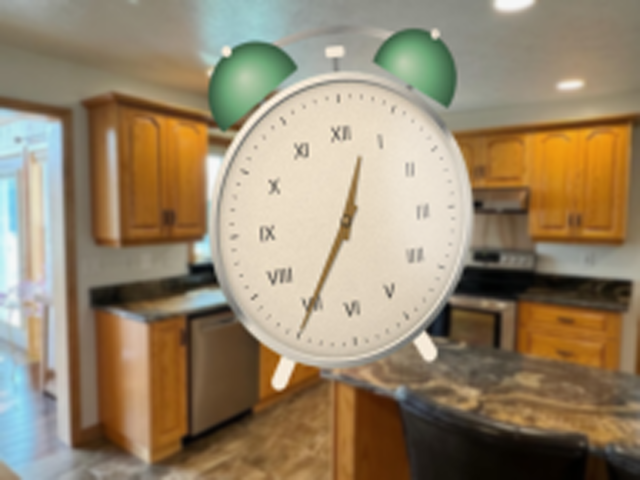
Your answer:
h=12 m=35
